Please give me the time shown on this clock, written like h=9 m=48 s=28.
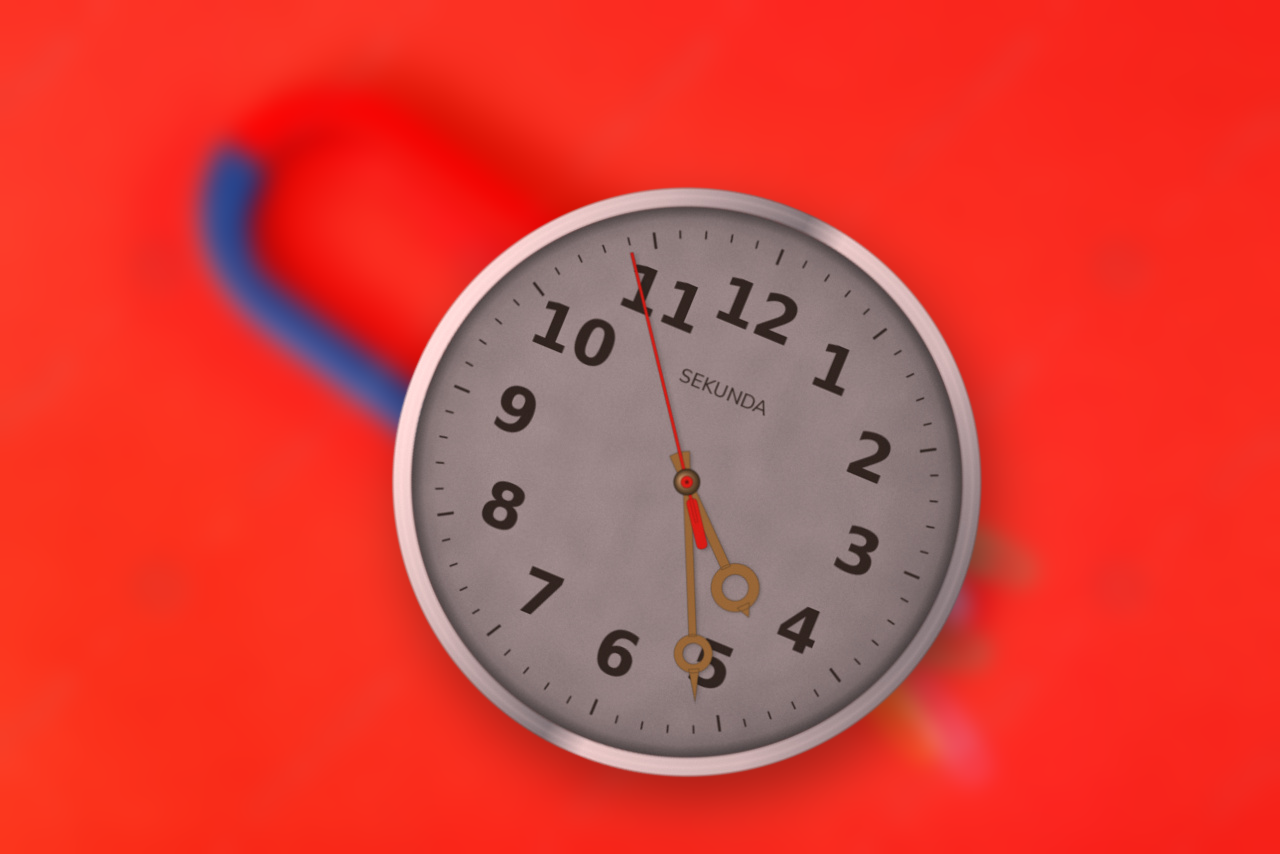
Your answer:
h=4 m=25 s=54
